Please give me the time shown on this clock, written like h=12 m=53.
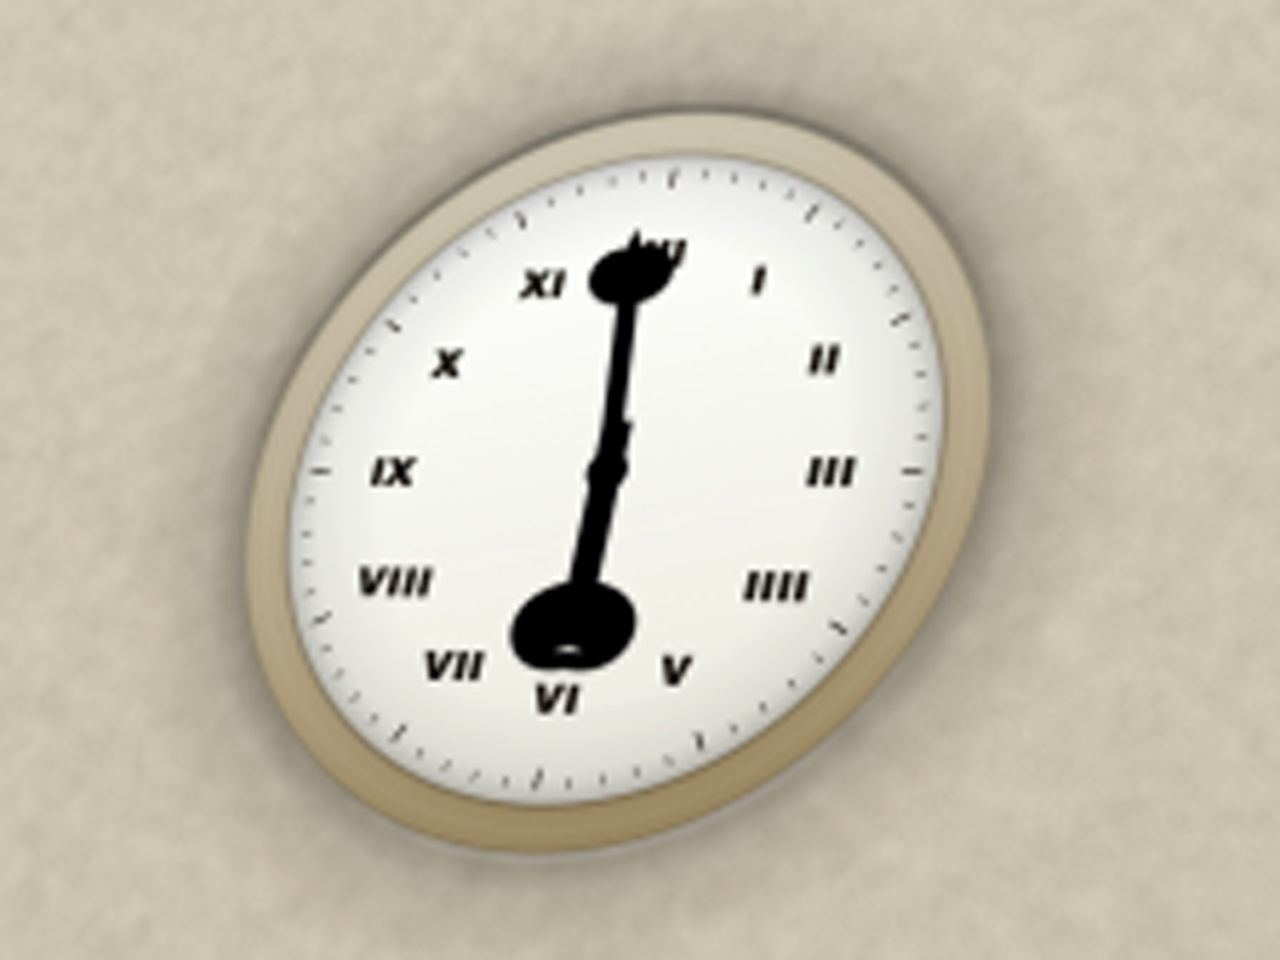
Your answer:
h=5 m=59
